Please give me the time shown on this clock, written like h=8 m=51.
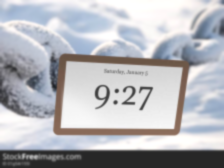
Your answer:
h=9 m=27
